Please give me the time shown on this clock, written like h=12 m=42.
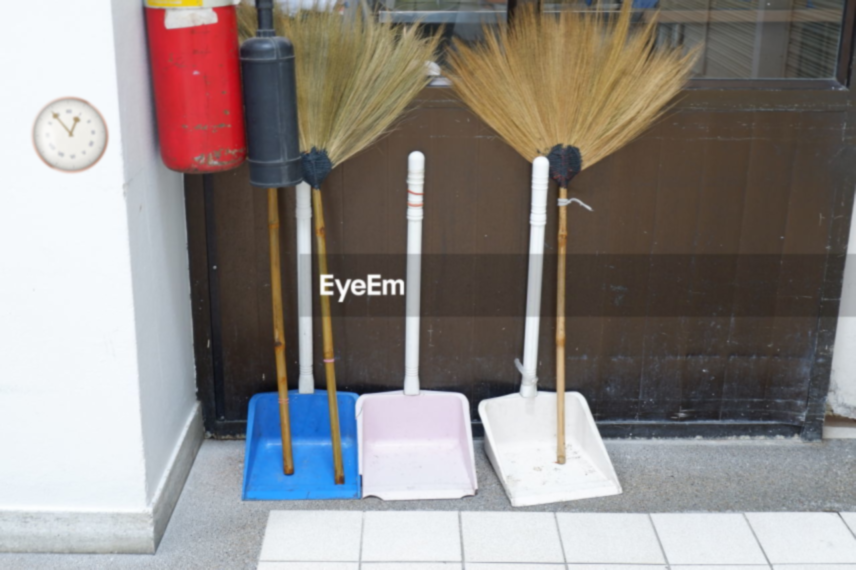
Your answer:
h=12 m=54
